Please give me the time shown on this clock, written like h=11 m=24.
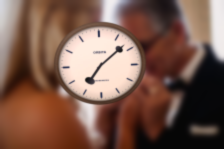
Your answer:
h=7 m=8
